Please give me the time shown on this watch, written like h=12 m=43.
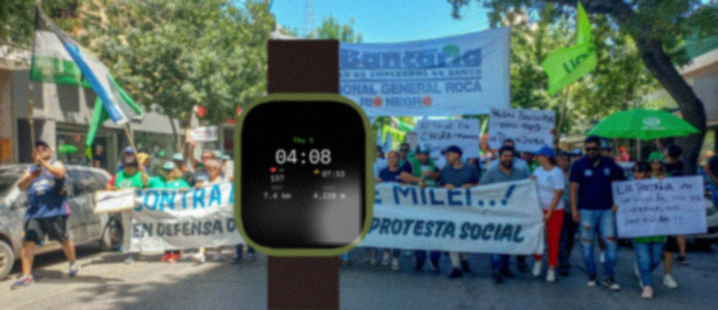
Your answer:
h=4 m=8
